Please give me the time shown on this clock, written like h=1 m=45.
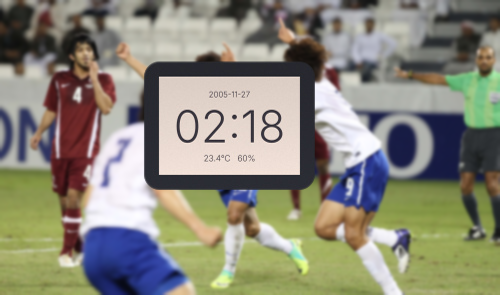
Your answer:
h=2 m=18
